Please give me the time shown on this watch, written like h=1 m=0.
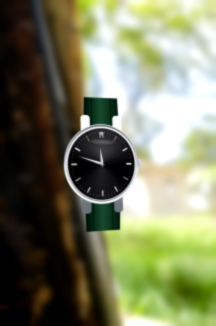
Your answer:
h=11 m=48
